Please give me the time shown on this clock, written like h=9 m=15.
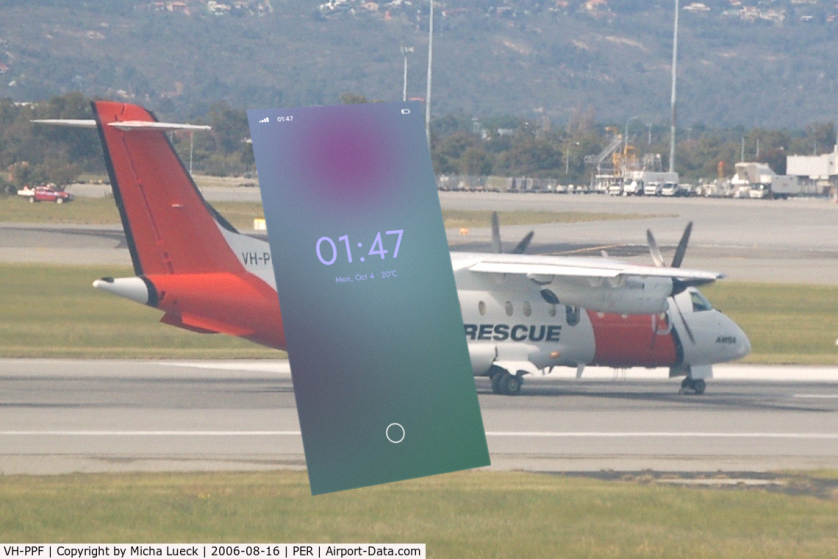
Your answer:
h=1 m=47
